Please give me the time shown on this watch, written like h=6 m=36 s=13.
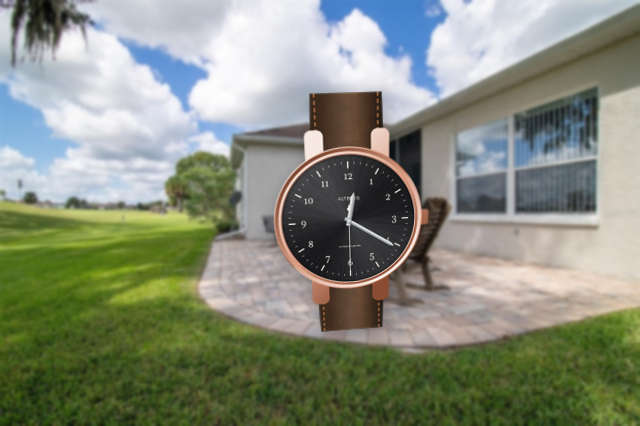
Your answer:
h=12 m=20 s=30
